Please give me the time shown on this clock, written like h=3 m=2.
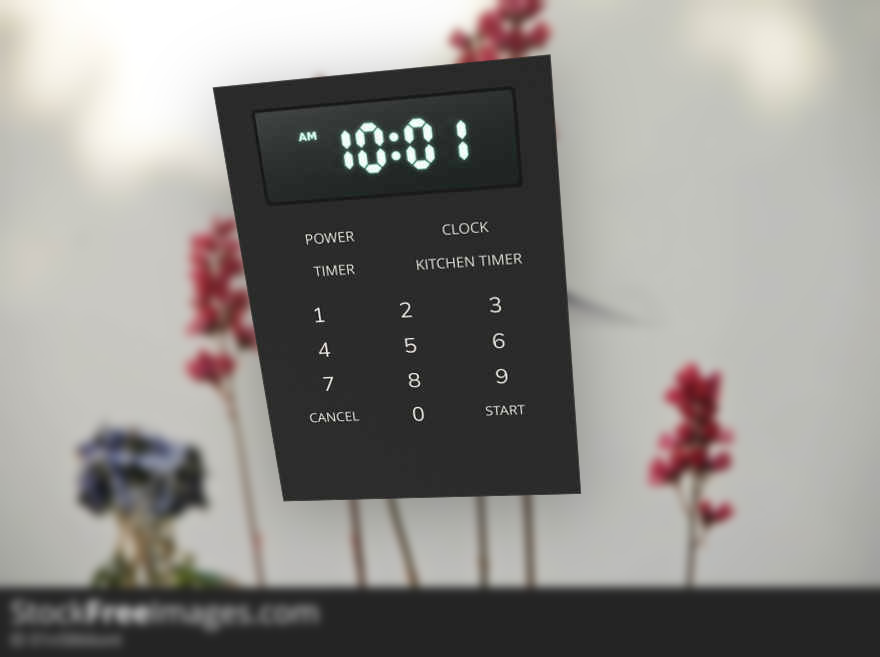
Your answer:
h=10 m=1
